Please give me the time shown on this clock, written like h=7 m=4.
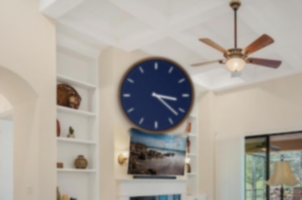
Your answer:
h=3 m=22
